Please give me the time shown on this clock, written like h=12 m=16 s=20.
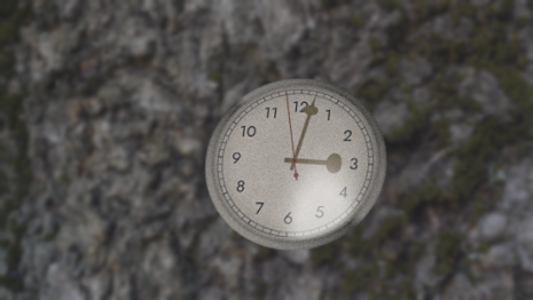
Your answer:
h=3 m=1 s=58
